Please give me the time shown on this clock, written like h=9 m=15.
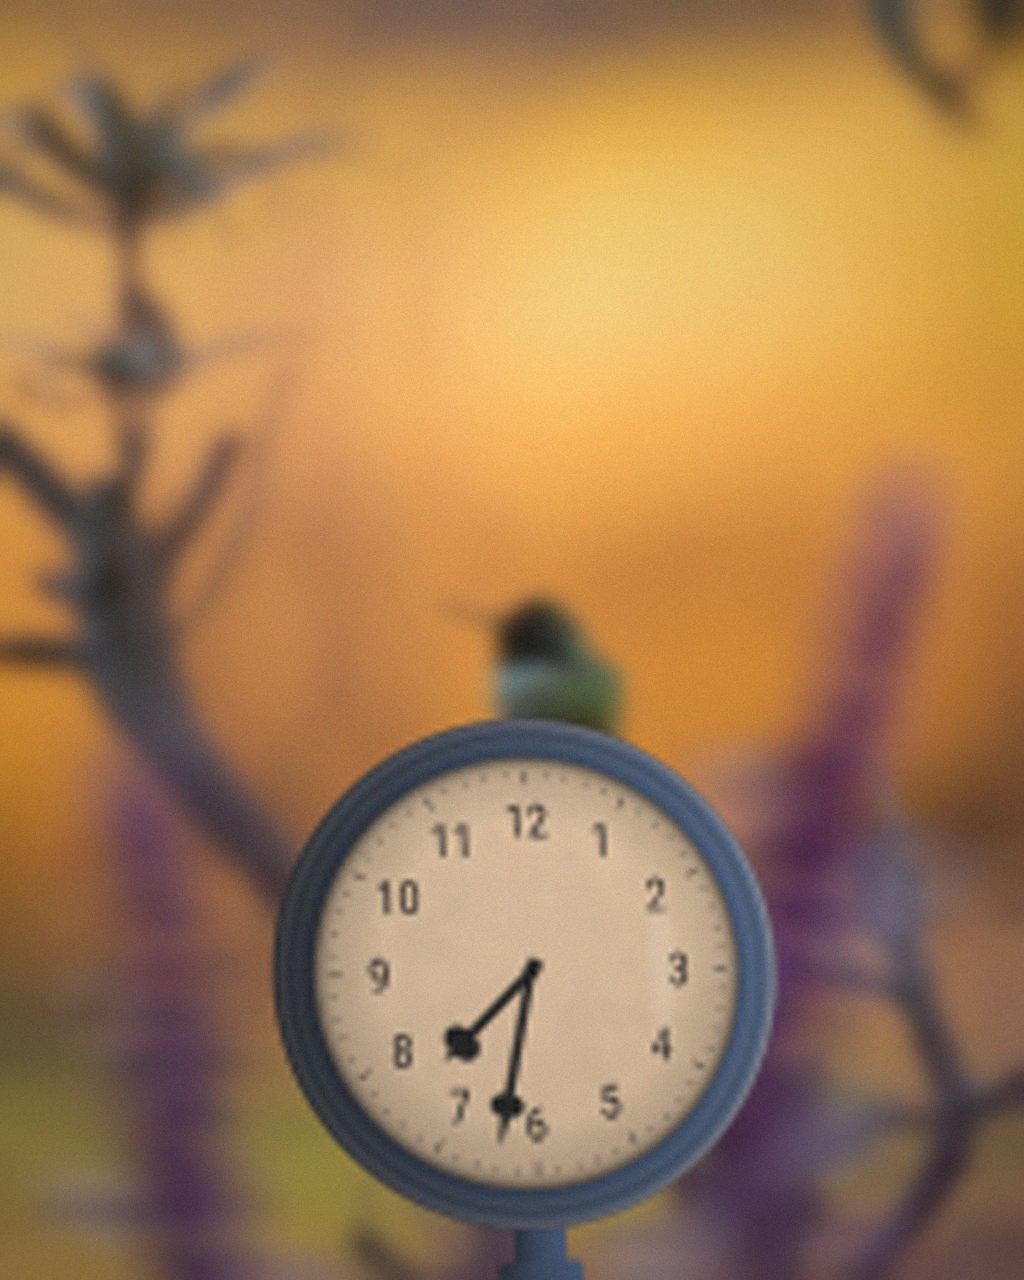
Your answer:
h=7 m=32
